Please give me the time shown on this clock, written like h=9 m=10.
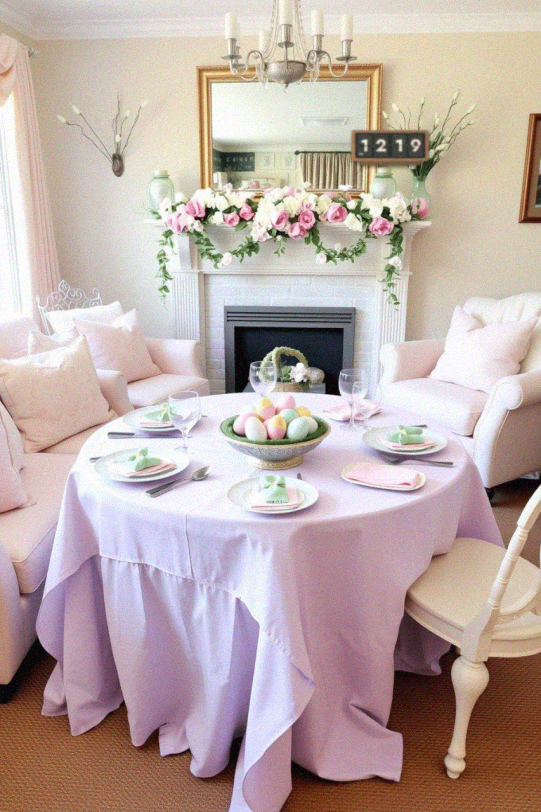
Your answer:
h=12 m=19
